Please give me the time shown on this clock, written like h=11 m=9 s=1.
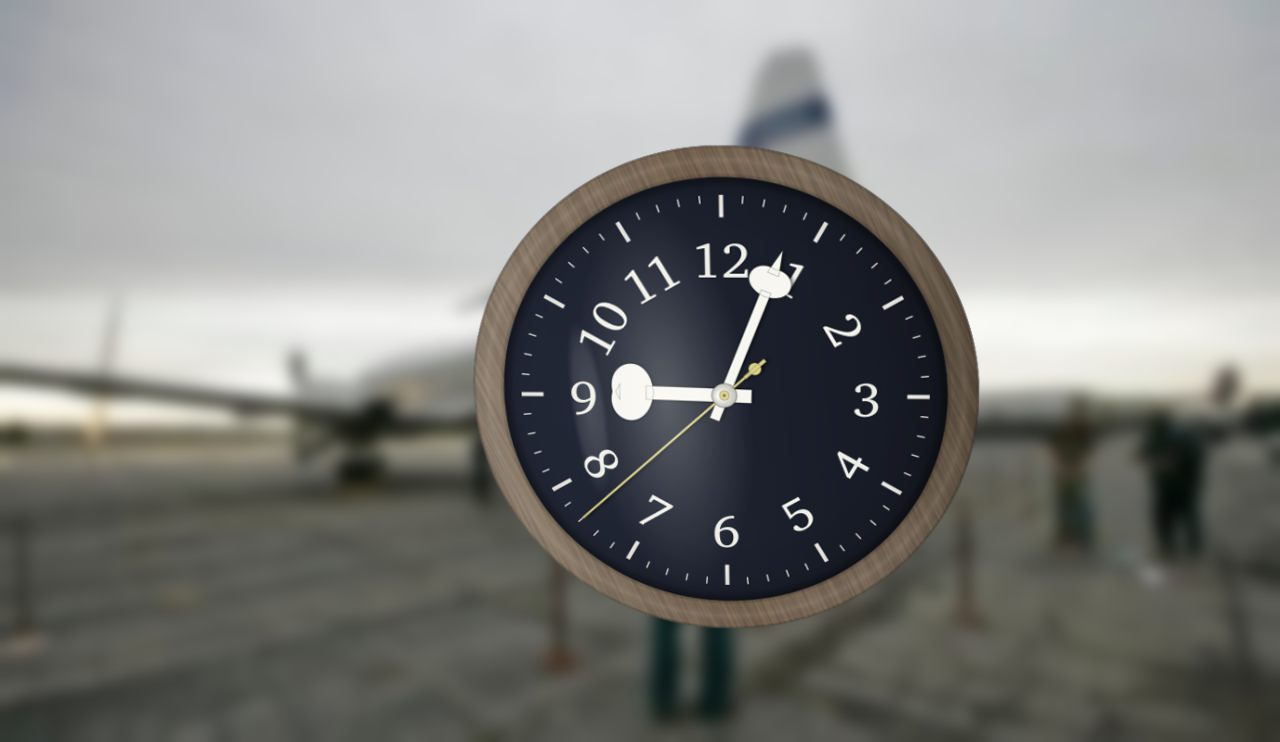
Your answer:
h=9 m=3 s=38
